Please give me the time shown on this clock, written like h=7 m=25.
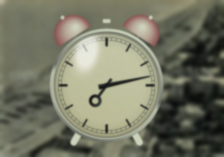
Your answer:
h=7 m=13
